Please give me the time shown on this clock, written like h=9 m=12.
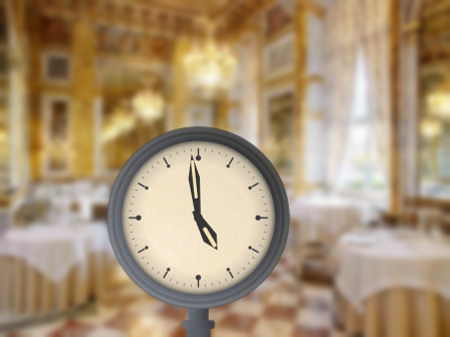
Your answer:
h=4 m=59
